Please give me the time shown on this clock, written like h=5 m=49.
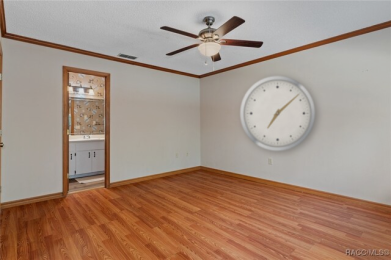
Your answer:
h=7 m=8
